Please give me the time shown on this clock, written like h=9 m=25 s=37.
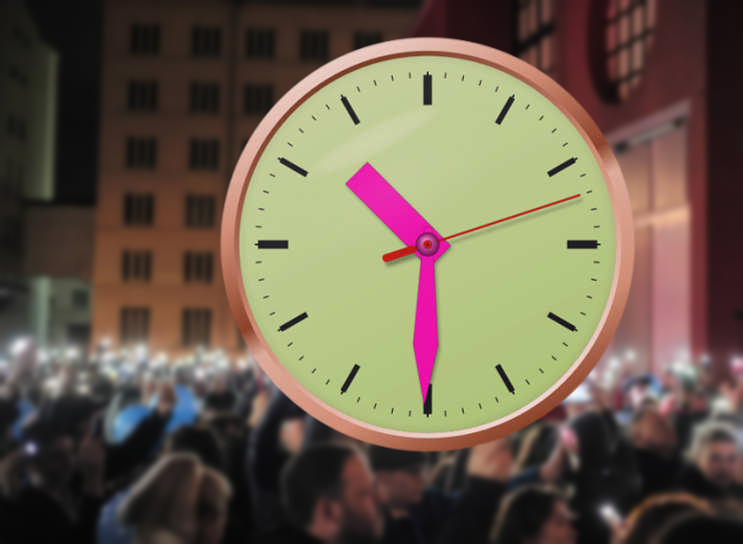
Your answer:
h=10 m=30 s=12
